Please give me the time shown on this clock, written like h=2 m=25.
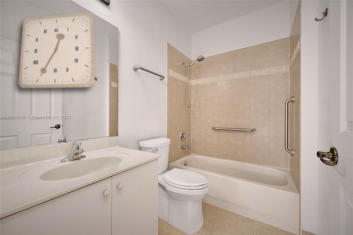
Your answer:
h=12 m=35
